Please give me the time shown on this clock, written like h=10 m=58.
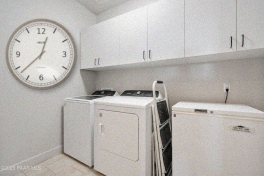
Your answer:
h=12 m=38
